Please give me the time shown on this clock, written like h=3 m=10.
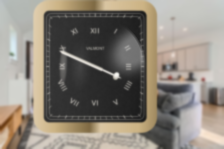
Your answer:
h=3 m=49
